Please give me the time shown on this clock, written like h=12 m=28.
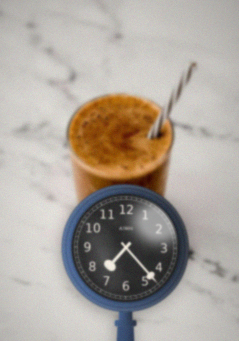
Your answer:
h=7 m=23
